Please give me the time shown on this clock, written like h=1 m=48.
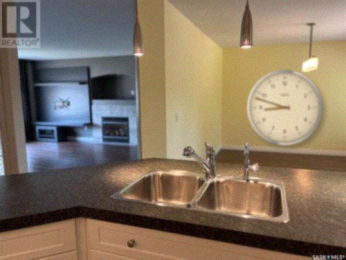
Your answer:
h=8 m=48
